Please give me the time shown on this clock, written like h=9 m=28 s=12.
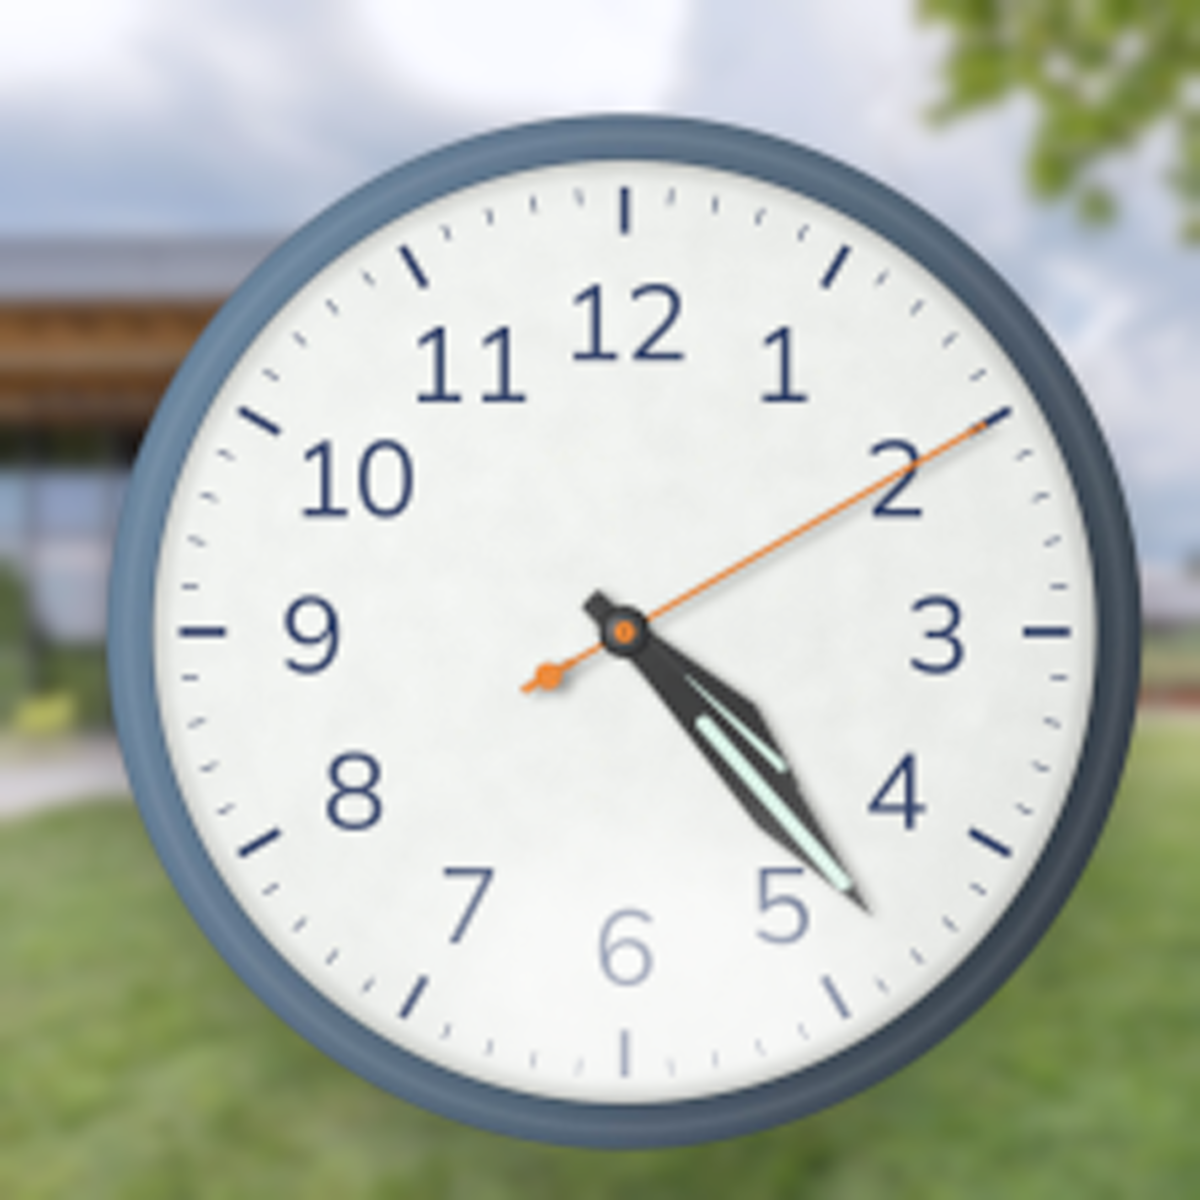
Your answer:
h=4 m=23 s=10
